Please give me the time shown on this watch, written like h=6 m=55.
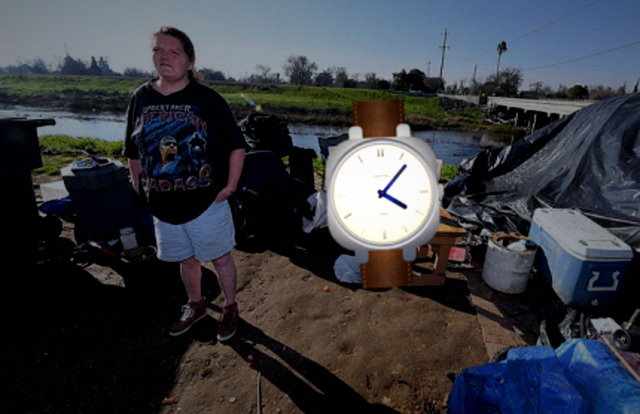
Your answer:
h=4 m=7
